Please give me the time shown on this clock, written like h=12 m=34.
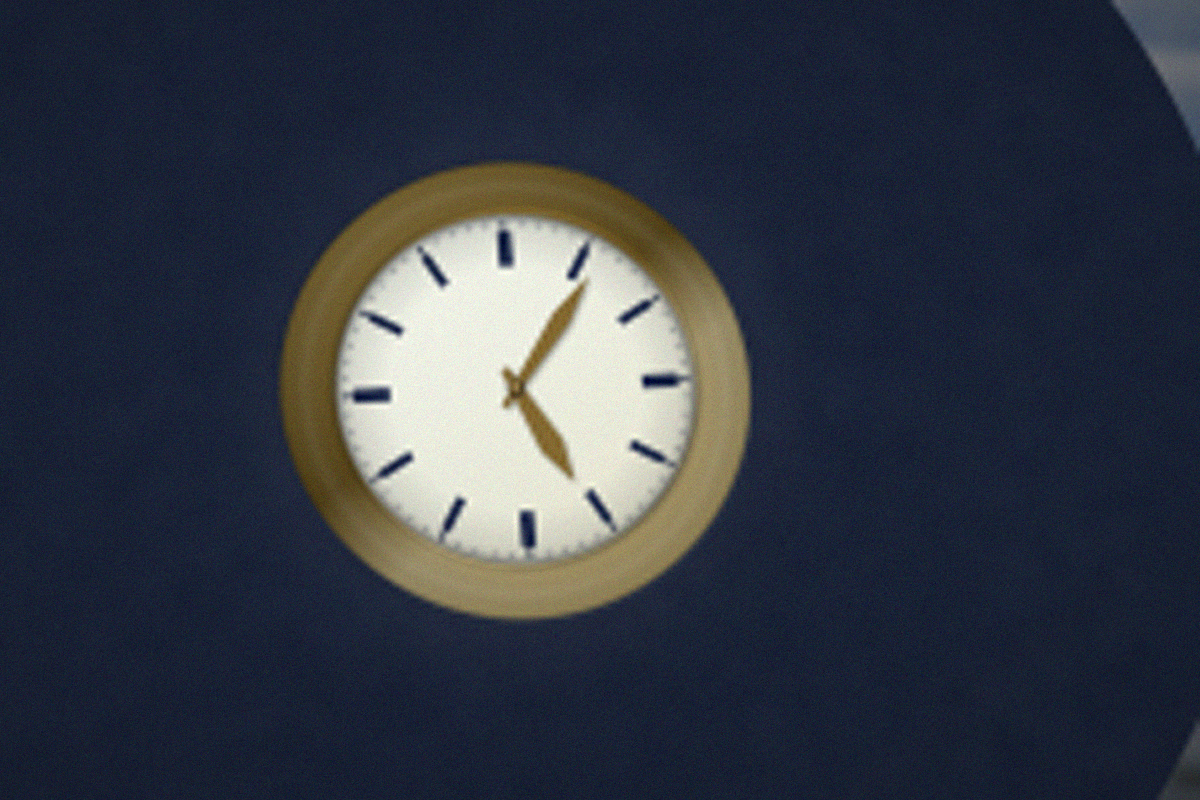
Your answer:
h=5 m=6
